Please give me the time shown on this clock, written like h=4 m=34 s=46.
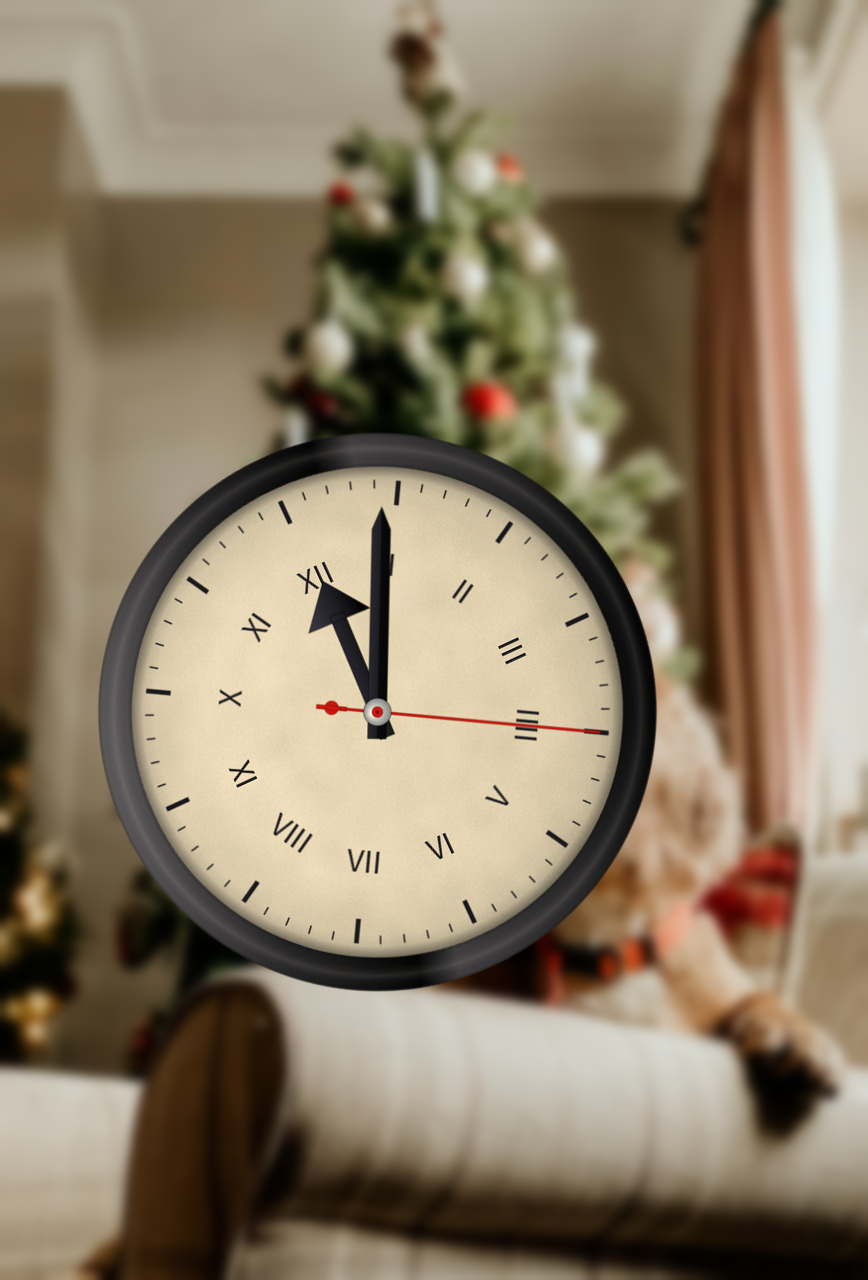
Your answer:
h=12 m=4 s=20
